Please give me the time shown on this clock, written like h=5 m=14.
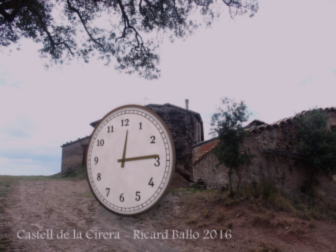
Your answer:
h=12 m=14
